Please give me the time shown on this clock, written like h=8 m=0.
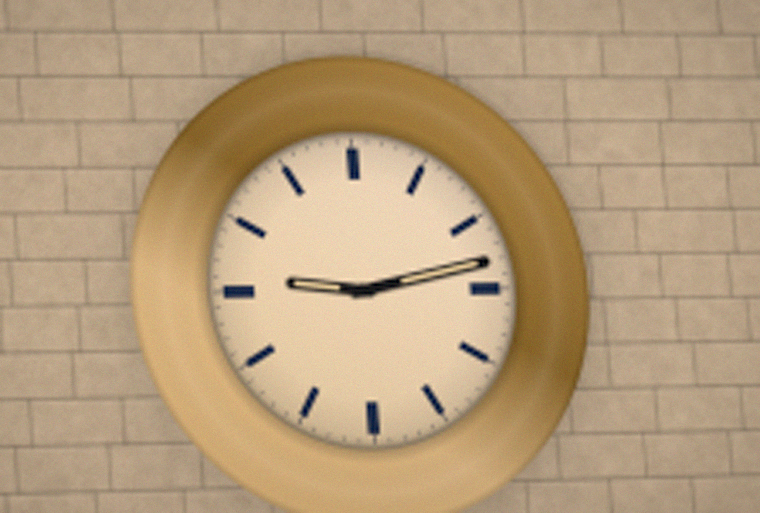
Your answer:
h=9 m=13
